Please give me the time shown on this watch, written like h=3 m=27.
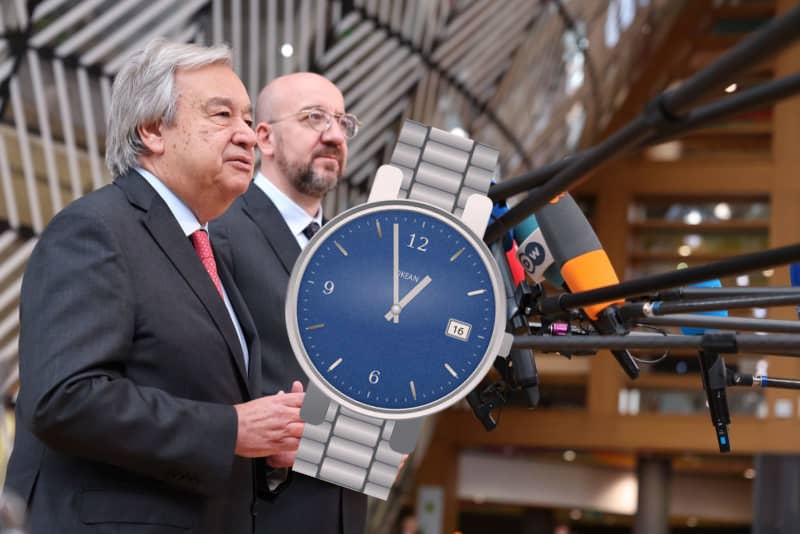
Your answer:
h=12 m=57
